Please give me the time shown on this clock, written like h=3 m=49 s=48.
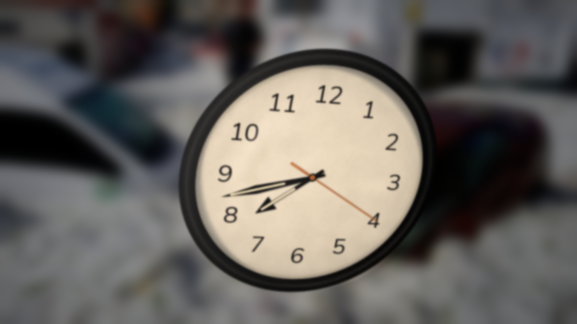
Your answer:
h=7 m=42 s=20
